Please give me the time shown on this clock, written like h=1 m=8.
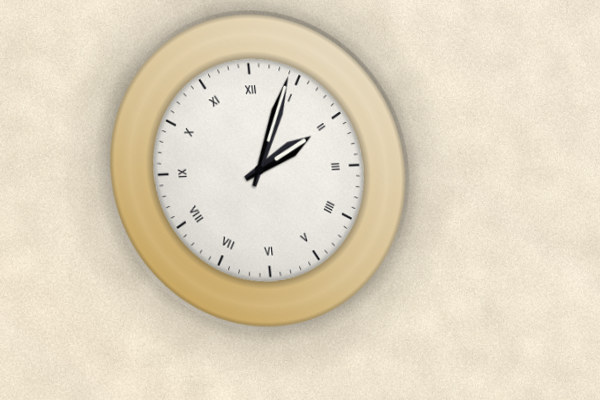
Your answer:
h=2 m=4
